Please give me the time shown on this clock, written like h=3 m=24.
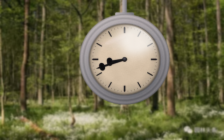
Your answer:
h=8 m=42
